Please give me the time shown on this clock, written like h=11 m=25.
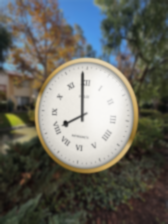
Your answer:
h=7 m=59
